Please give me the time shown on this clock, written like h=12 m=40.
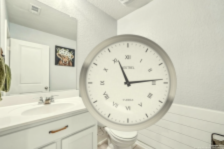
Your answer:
h=11 m=14
